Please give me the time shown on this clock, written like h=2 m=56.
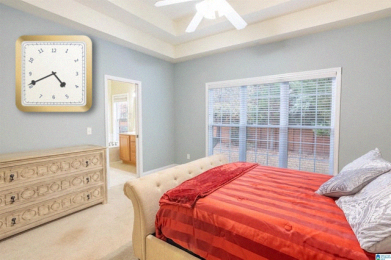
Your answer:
h=4 m=41
